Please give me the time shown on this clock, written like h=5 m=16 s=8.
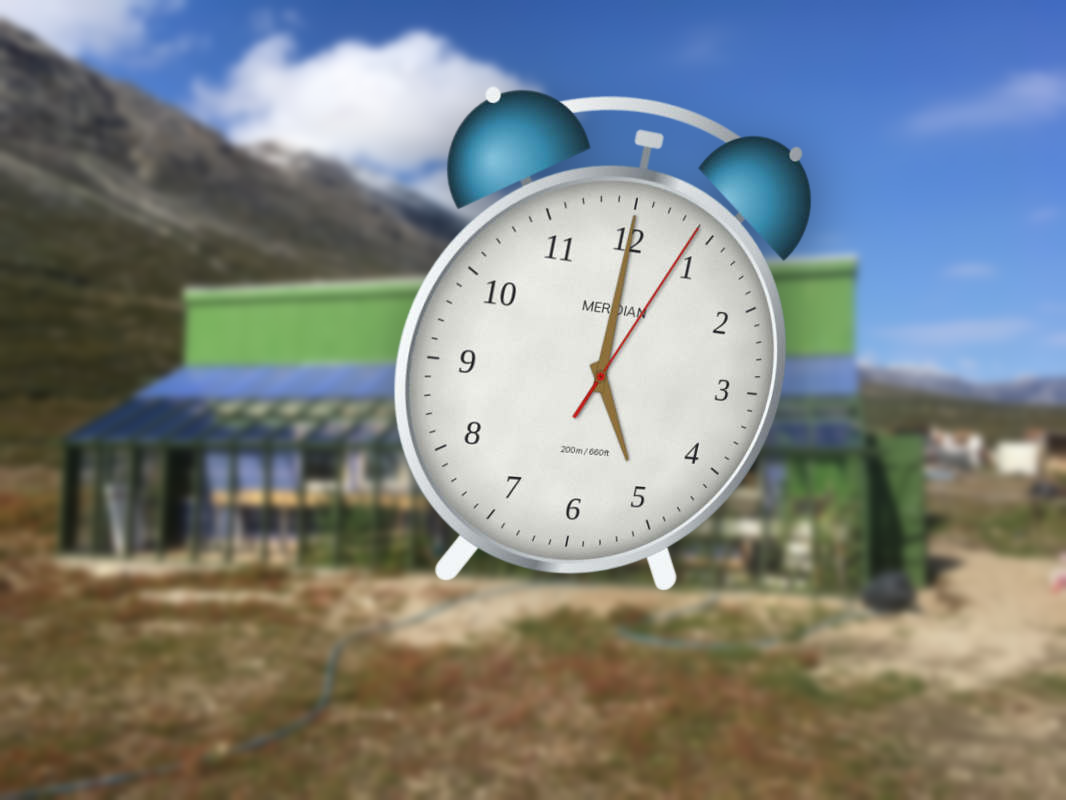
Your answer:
h=5 m=0 s=4
